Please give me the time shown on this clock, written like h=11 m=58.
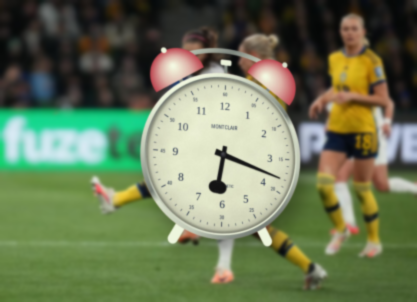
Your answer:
h=6 m=18
